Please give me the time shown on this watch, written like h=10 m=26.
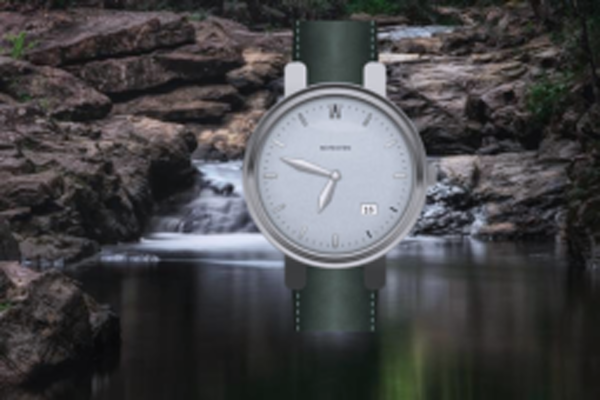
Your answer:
h=6 m=48
